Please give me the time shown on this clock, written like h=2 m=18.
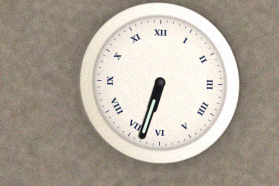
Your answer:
h=6 m=33
